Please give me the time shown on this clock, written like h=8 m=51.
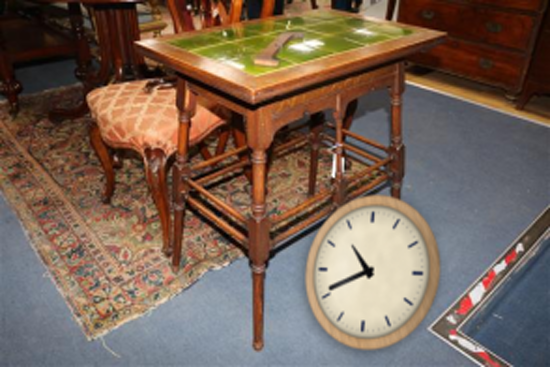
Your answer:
h=10 m=41
